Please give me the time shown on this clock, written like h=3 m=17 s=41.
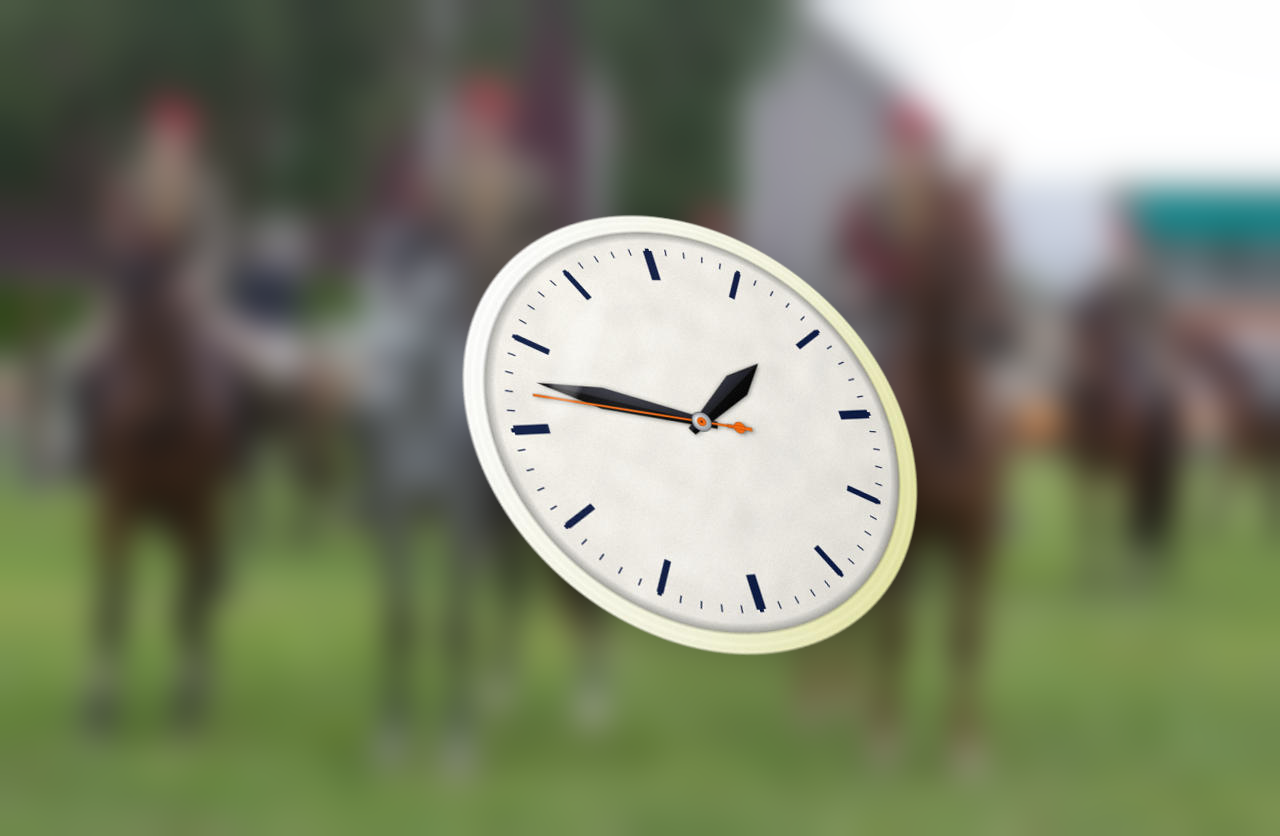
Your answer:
h=1 m=47 s=47
